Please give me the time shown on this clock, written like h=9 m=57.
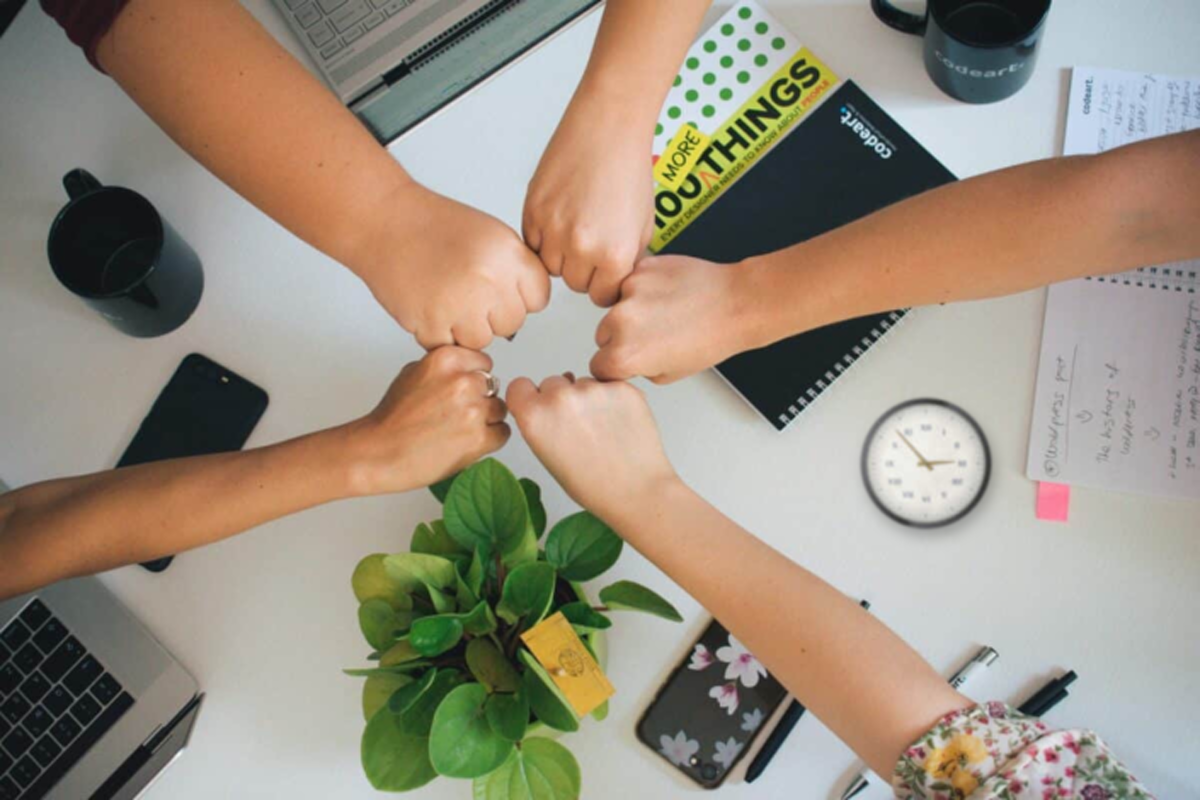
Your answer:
h=2 m=53
